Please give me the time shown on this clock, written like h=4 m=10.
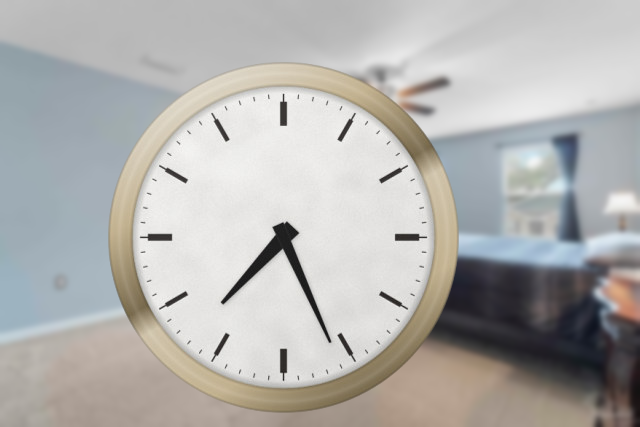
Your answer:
h=7 m=26
